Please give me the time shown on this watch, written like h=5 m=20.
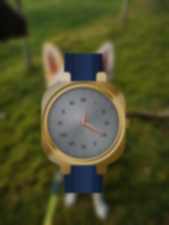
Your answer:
h=12 m=20
